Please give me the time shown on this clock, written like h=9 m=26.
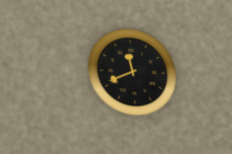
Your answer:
h=11 m=41
